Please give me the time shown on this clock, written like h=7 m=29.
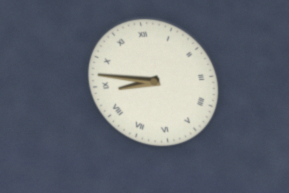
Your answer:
h=8 m=47
